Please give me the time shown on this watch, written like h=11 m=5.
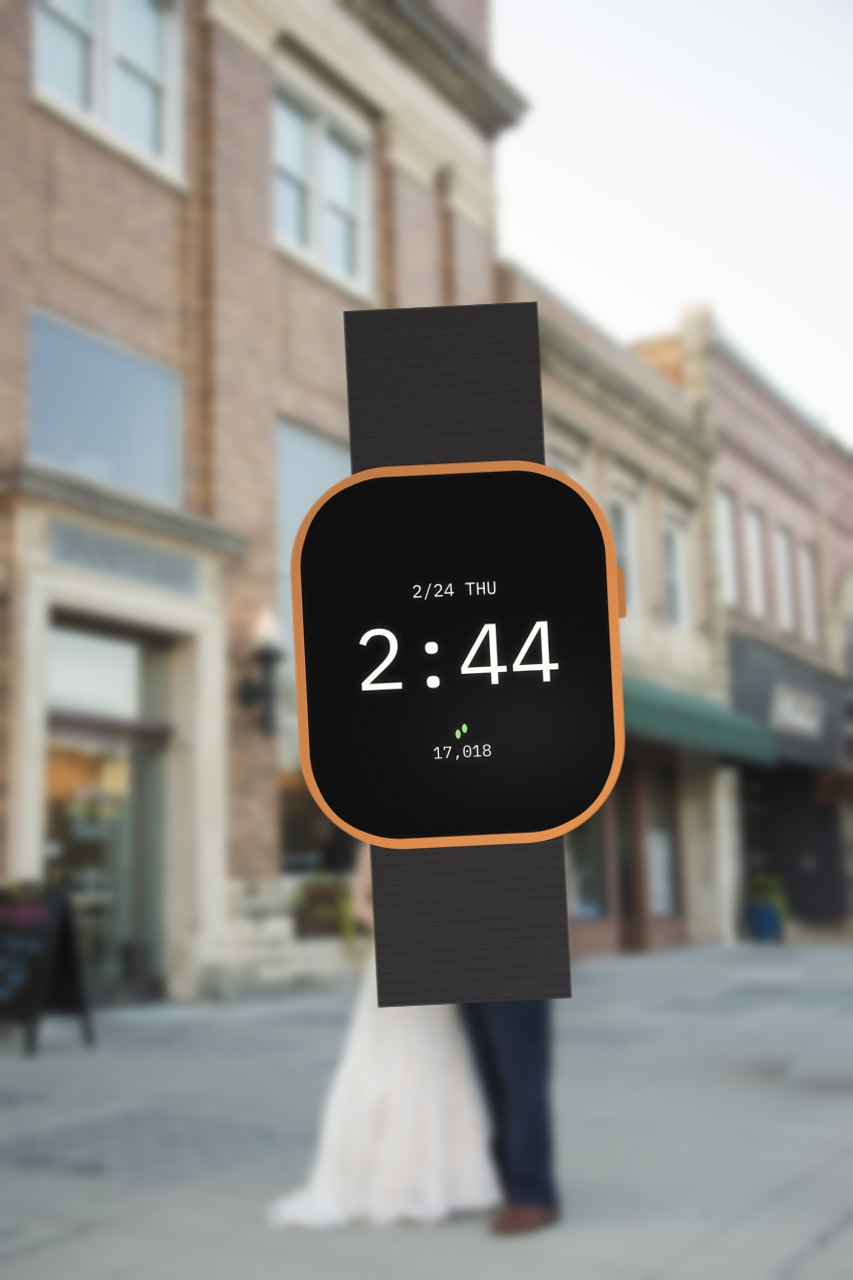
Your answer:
h=2 m=44
